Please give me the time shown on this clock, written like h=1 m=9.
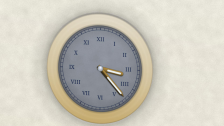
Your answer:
h=3 m=23
